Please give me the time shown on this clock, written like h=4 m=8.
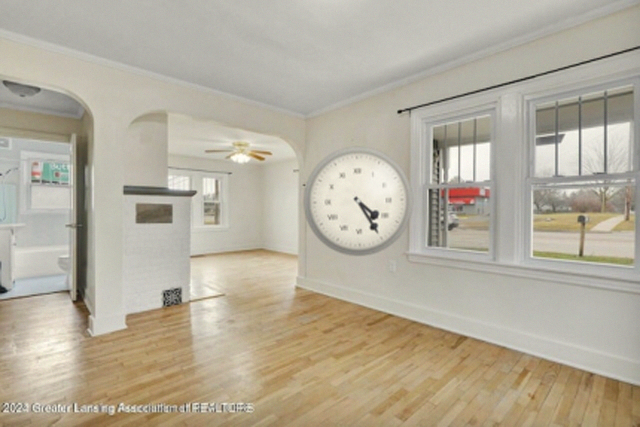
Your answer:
h=4 m=25
